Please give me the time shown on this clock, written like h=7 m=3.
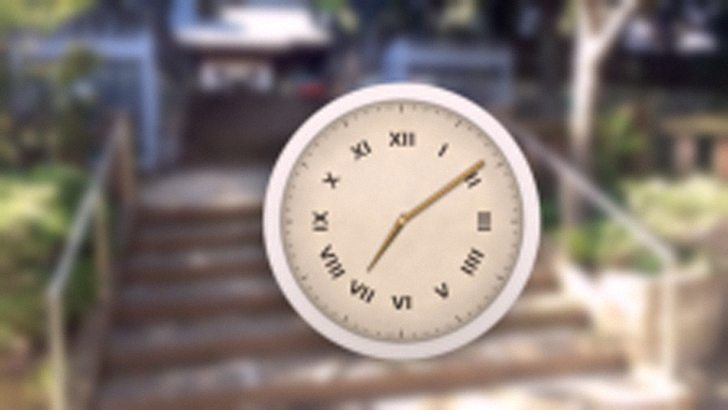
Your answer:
h=7 m=9
